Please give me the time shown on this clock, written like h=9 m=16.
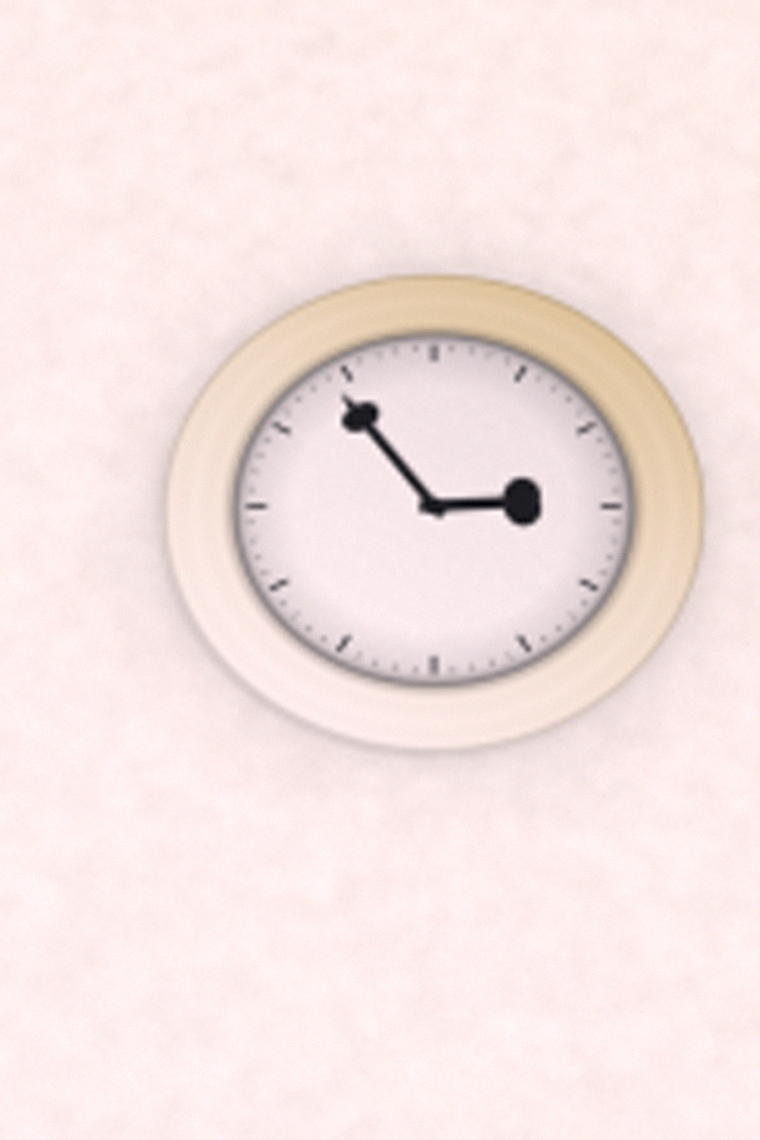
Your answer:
h=2 m=54
